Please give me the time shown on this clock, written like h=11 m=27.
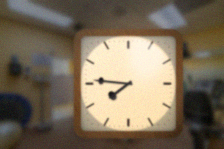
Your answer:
h=7 m=46
